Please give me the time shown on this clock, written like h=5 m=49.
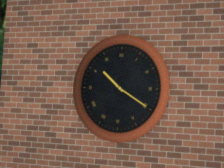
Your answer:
h=10 m=20
